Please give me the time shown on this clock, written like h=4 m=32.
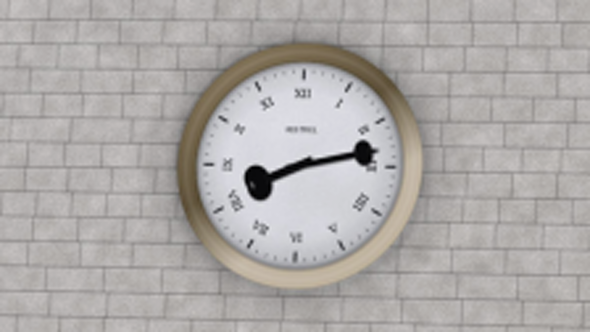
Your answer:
h=8 m=13
